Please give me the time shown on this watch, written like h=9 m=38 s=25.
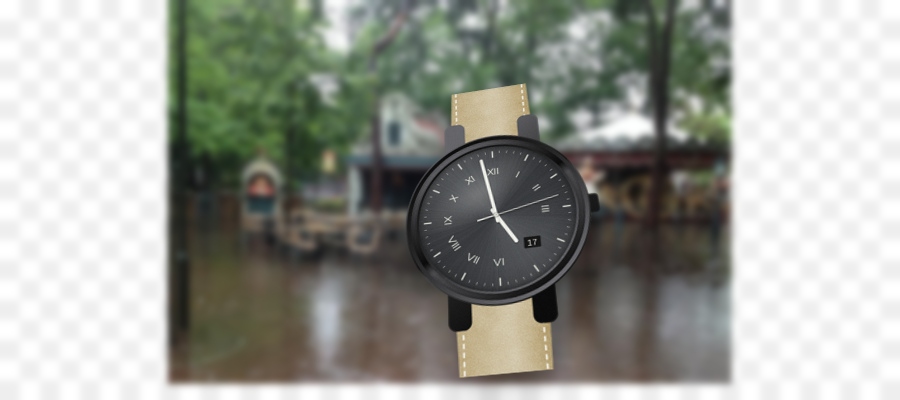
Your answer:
h=4 m=58 s=13
